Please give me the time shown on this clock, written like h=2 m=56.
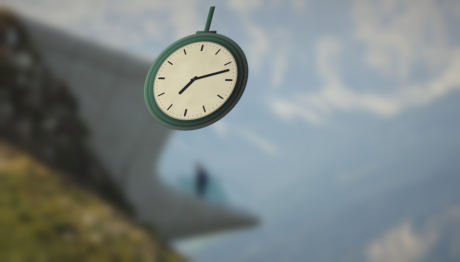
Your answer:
h=7 m=12
